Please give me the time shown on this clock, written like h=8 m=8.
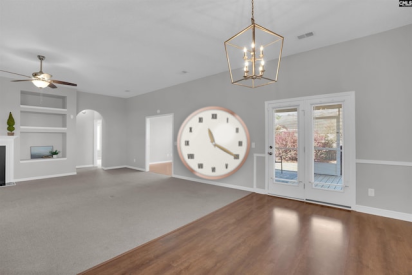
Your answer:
h=11 m=20
